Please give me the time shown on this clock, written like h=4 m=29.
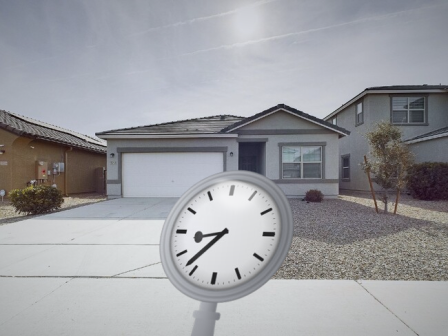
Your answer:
h=8 m=37
